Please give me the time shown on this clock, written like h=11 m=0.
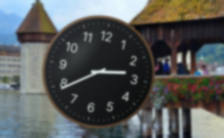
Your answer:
h=2 m=39
